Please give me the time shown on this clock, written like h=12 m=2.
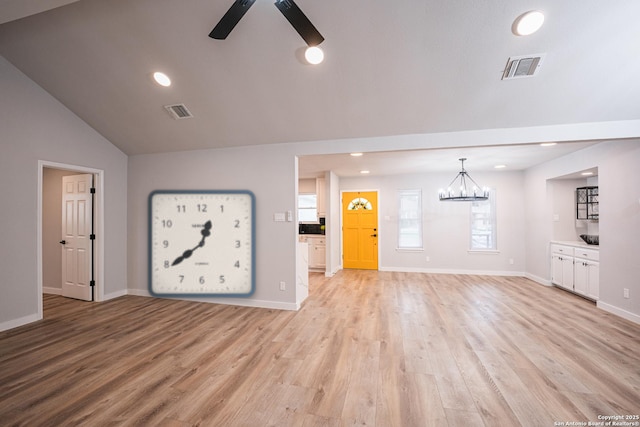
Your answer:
h=12 m=39
